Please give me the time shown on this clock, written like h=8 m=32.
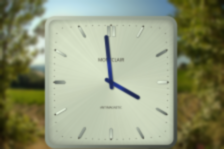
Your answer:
h=3 m=59
